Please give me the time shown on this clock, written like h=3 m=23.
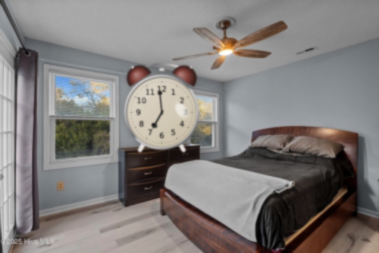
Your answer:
h=6 m=59
